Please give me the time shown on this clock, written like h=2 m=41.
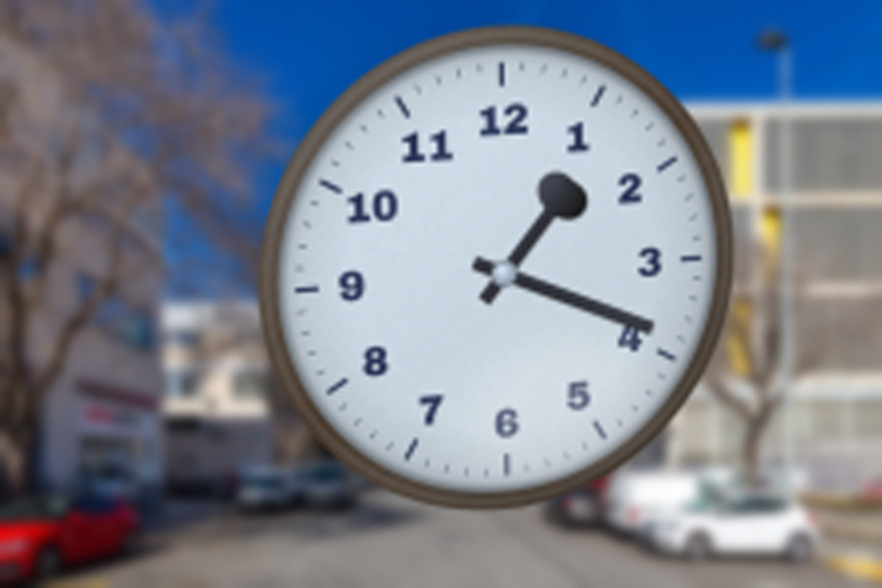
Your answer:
h=1 m=19
